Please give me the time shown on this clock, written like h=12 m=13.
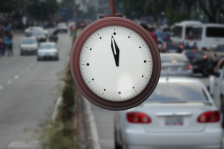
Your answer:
h=11 m=59
